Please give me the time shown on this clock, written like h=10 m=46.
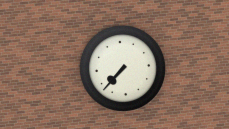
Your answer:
h=7 m=38
